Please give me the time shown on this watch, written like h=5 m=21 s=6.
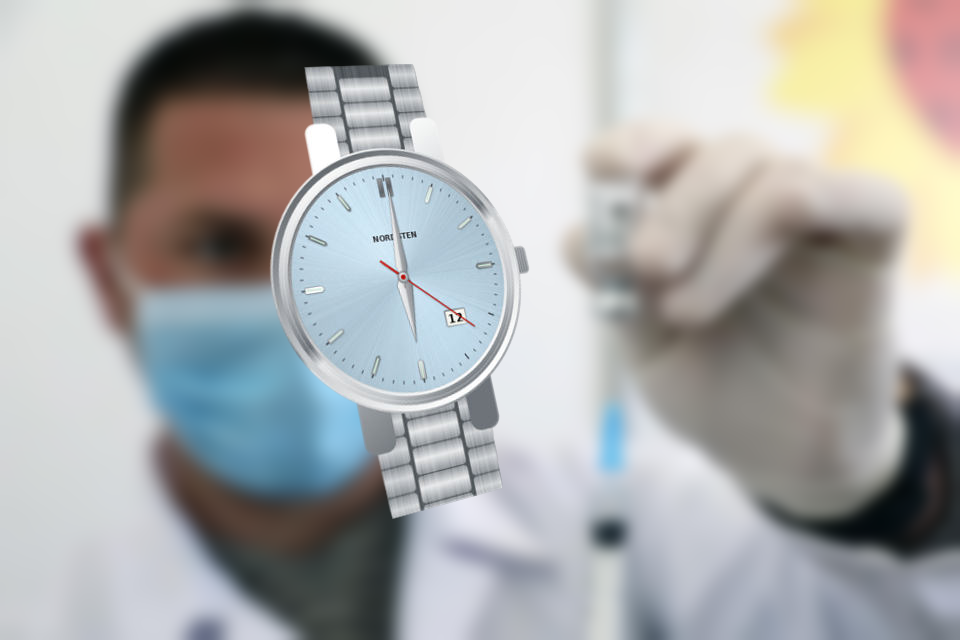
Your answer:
h=6 m=0 s=22
